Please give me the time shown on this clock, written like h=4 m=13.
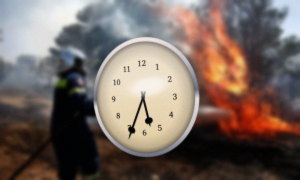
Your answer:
h=5 m=34
